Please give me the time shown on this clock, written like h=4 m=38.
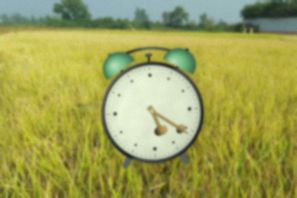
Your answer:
h=5 m=21
